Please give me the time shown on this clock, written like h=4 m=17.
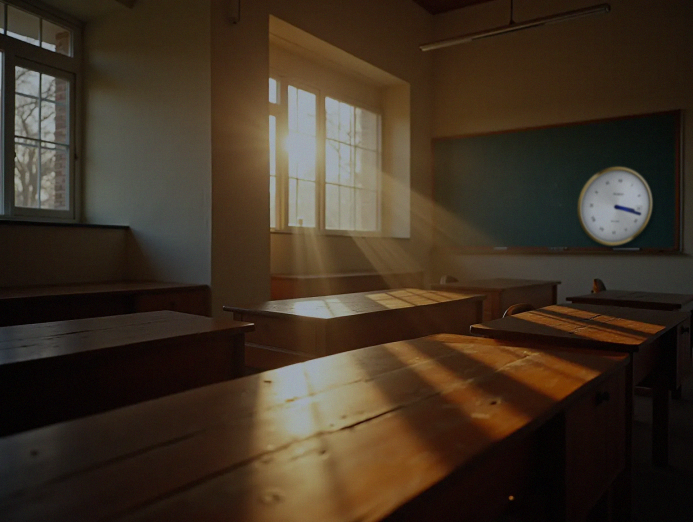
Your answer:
h=3 m=17
